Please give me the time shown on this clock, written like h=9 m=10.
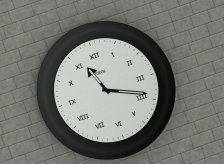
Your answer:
h=11 m=19
